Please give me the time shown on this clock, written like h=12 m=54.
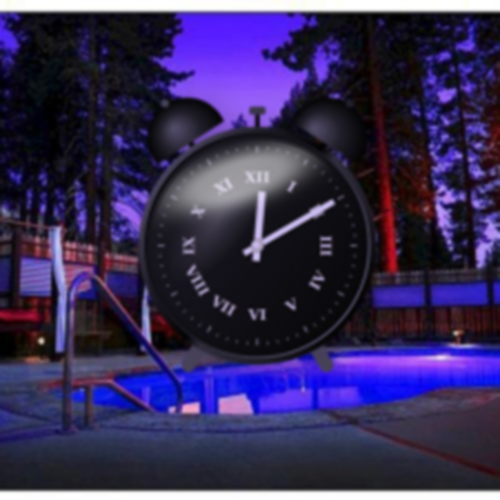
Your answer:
h=12 m=10
